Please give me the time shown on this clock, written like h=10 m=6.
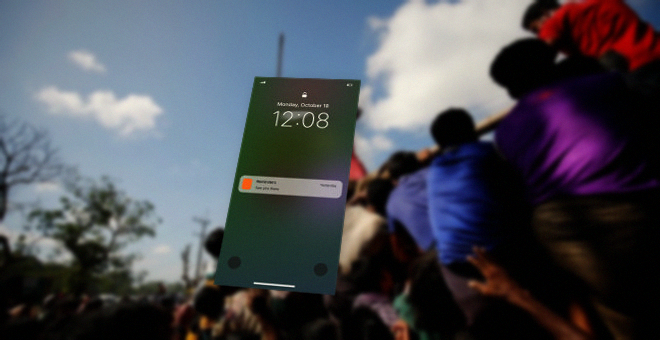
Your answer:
h=12 m=8
